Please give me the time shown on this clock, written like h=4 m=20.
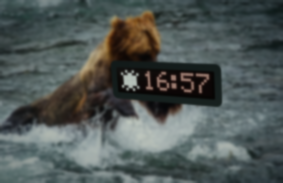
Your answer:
h=16 m=57
